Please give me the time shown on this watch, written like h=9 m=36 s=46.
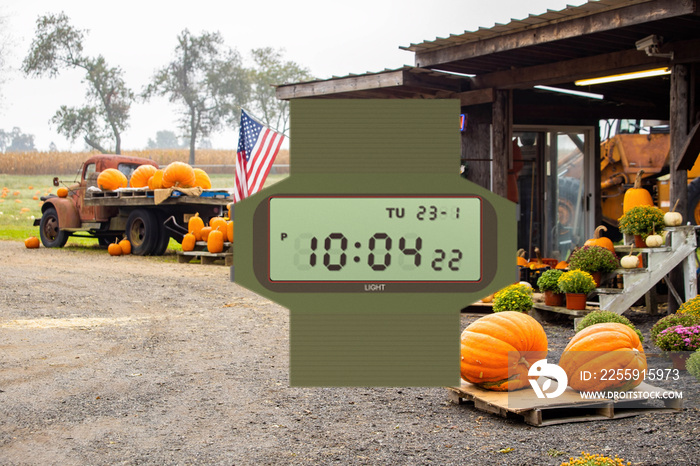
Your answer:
h=10 m=4 s=22
